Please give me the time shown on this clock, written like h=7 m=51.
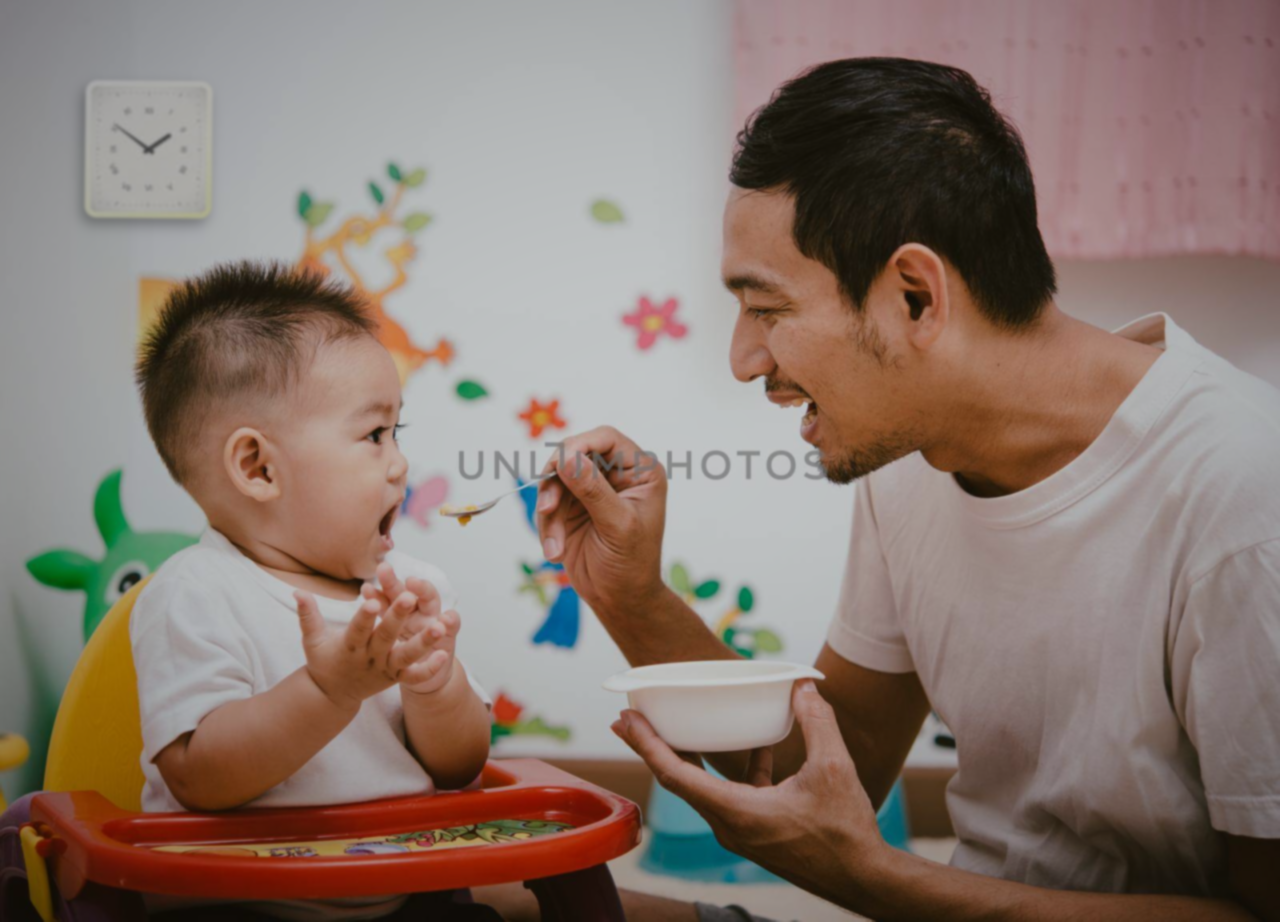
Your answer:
h=1 m=51
